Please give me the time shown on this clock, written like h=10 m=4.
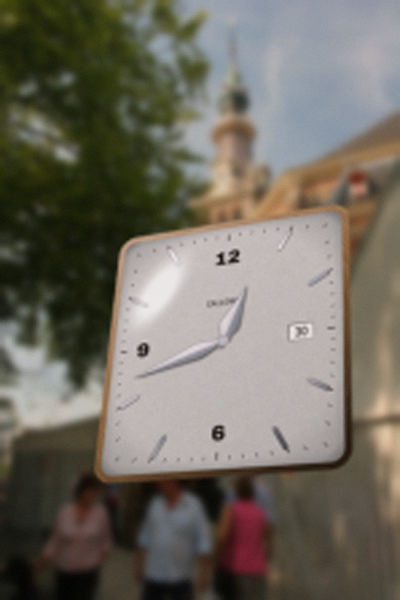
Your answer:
h=12 m=42
